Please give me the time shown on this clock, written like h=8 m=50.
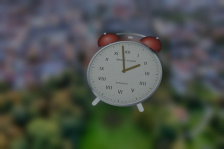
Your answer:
h=1 m=58
